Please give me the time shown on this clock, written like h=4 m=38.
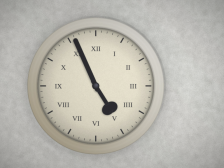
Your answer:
h=4 m=56
